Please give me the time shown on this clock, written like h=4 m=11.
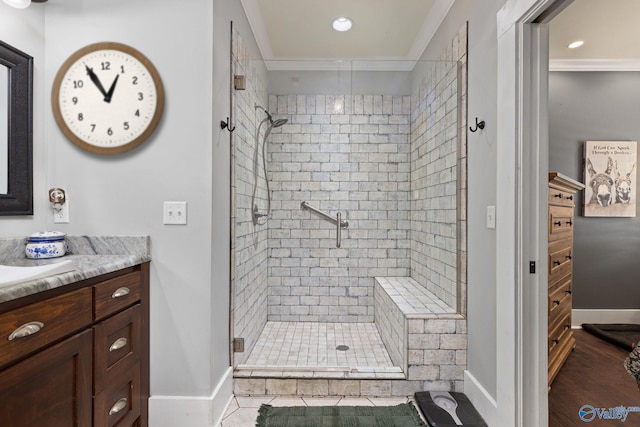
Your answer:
h=12 m=55
